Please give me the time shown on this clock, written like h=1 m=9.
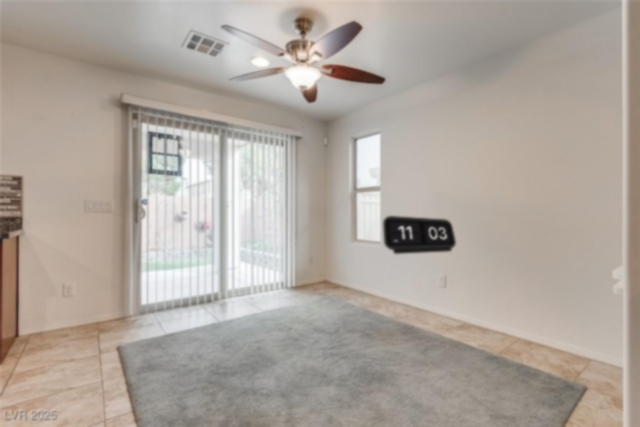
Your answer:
h=11 m=3
